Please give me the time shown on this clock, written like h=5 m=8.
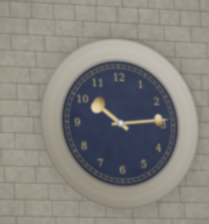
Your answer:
h=10 m=14
